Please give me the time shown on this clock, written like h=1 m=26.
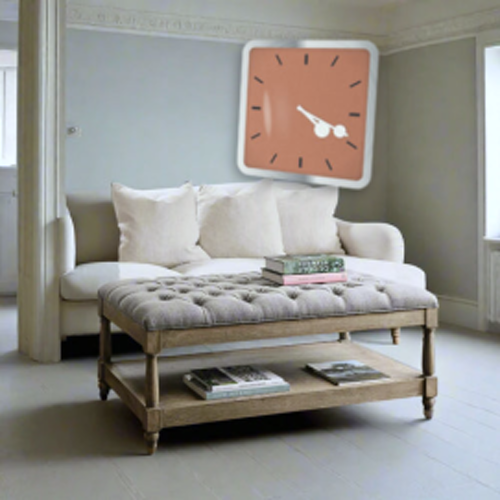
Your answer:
h=4 m=19
